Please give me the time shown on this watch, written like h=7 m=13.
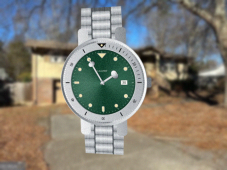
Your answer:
h=1 m=55
